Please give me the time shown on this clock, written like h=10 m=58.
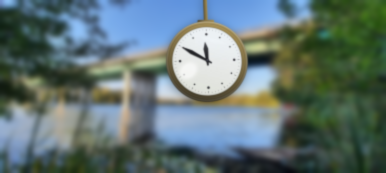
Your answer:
h=11 m=50
